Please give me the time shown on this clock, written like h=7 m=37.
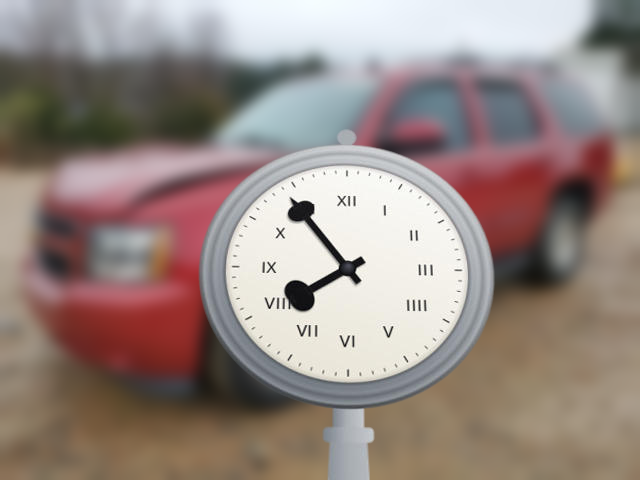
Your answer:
h=7 m=54
